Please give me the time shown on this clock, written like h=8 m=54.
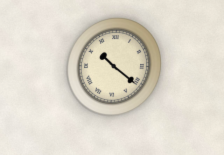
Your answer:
h=10 m=21
